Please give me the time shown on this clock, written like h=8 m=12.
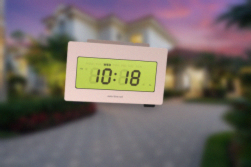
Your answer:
h=10 m=18
